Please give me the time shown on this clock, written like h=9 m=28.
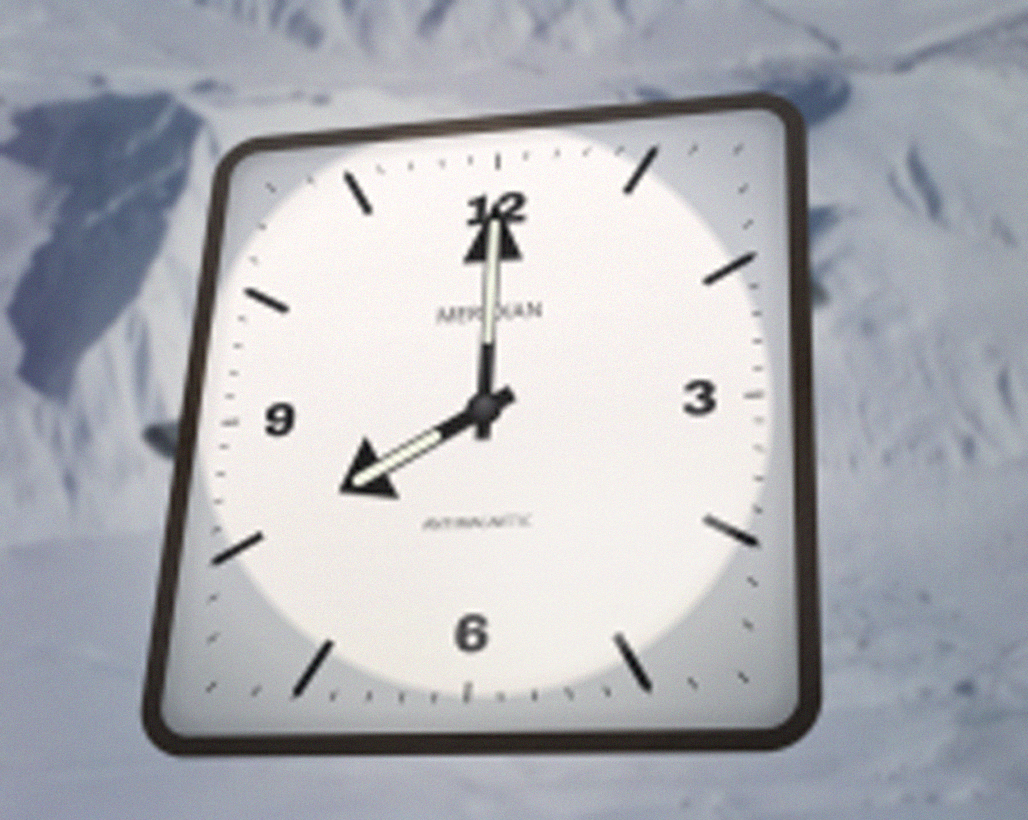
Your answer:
h=8 m=0
